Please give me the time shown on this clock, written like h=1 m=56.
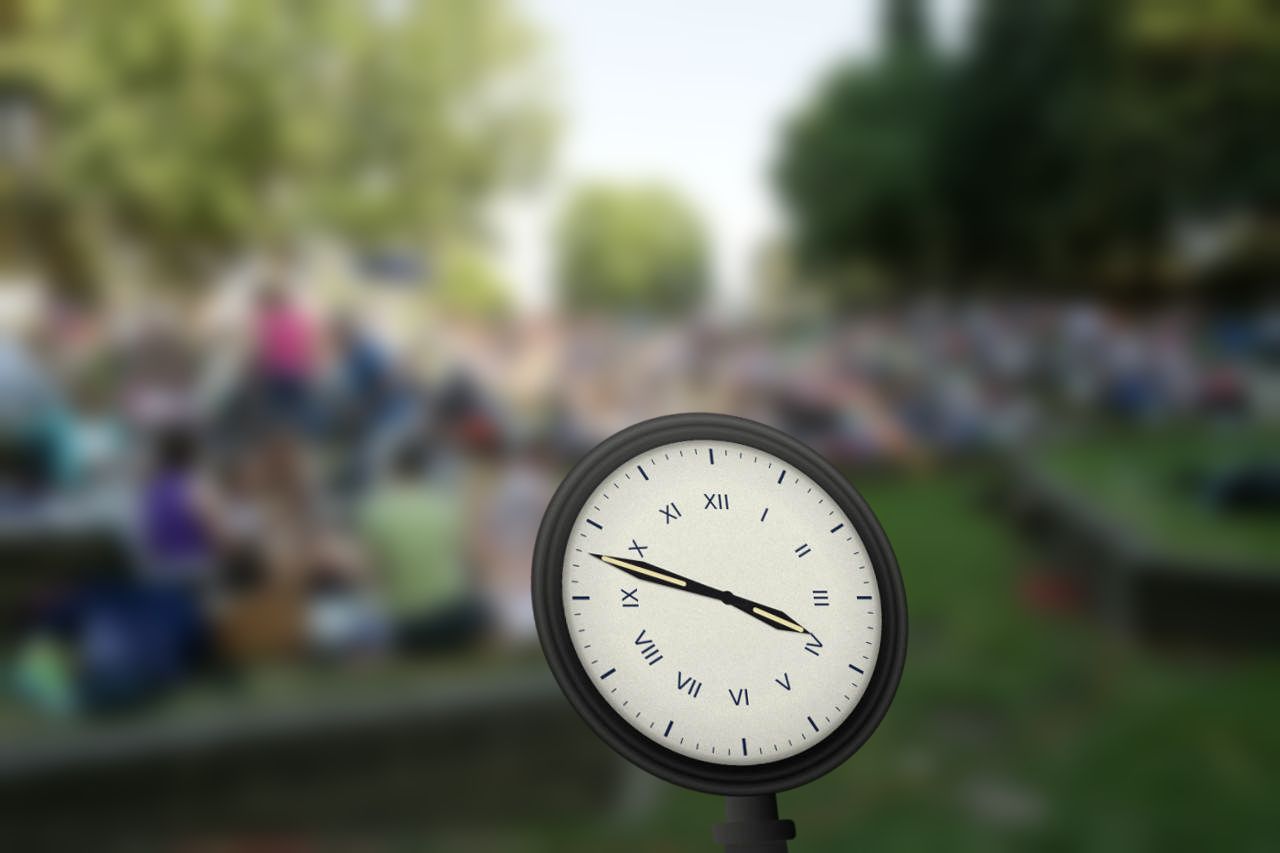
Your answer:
h=3 m=48
